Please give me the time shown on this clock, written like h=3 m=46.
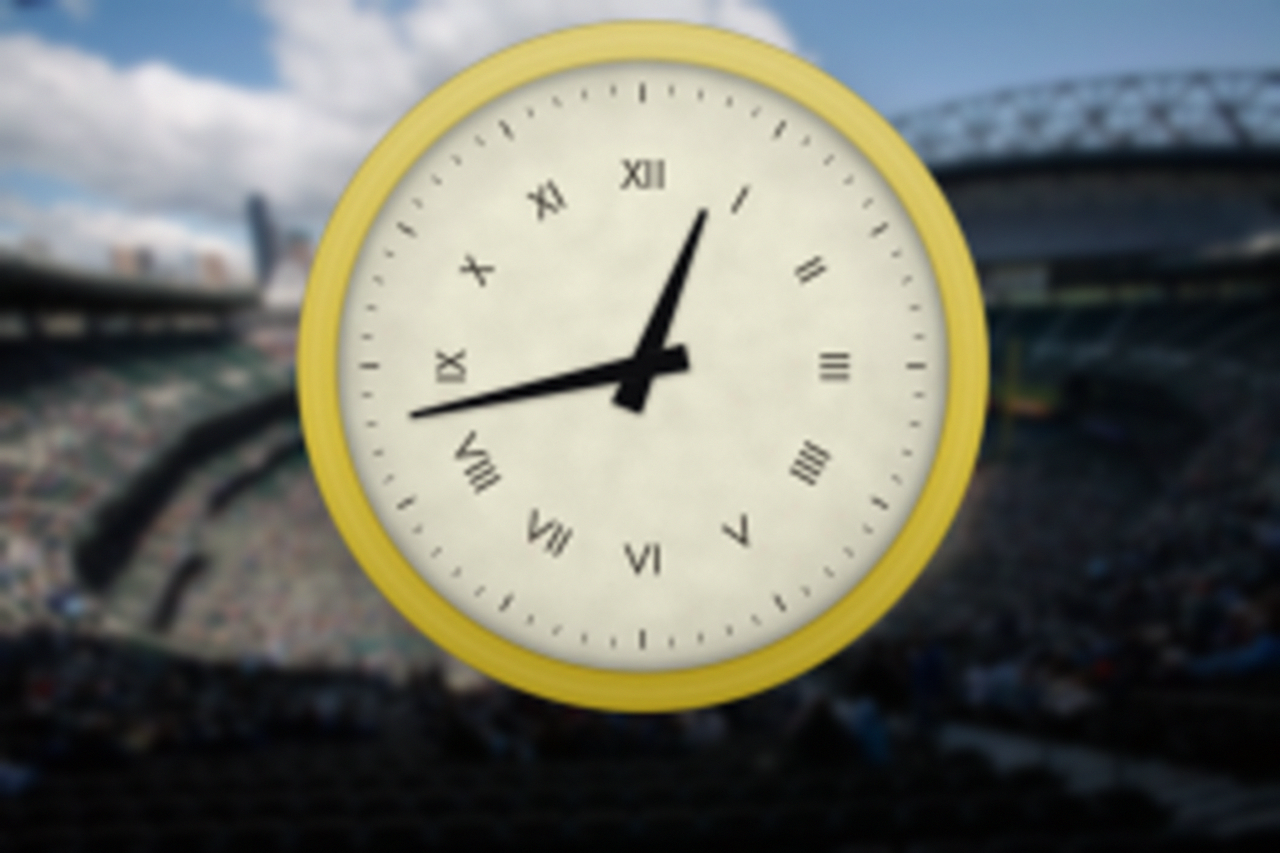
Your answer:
h=12 m=43
